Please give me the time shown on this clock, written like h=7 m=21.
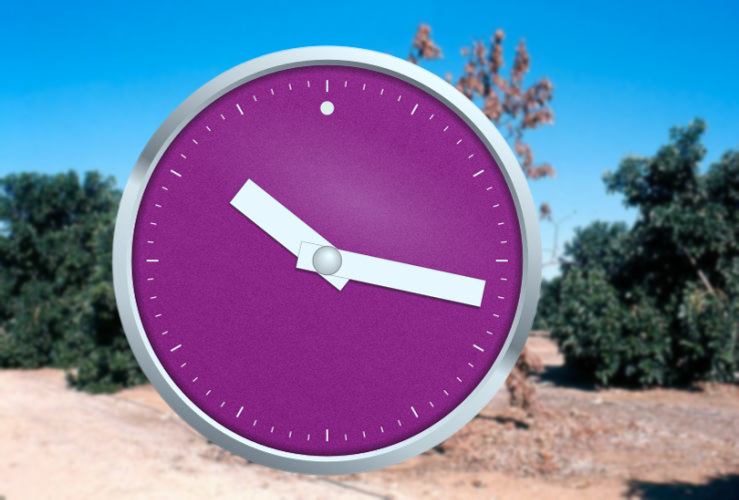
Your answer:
h=10 m=17
